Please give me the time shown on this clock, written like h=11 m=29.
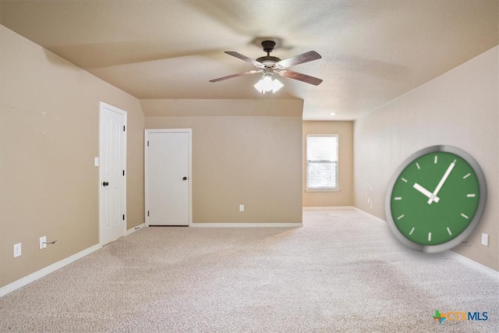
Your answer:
h=10 m=5
